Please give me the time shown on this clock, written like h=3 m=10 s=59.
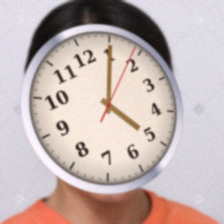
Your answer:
h=5 m=5 s=9
